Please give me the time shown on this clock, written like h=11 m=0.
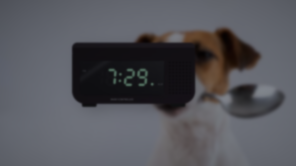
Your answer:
h=7 m=29
